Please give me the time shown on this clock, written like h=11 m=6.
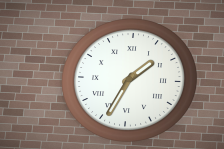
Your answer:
h=1 m=34
